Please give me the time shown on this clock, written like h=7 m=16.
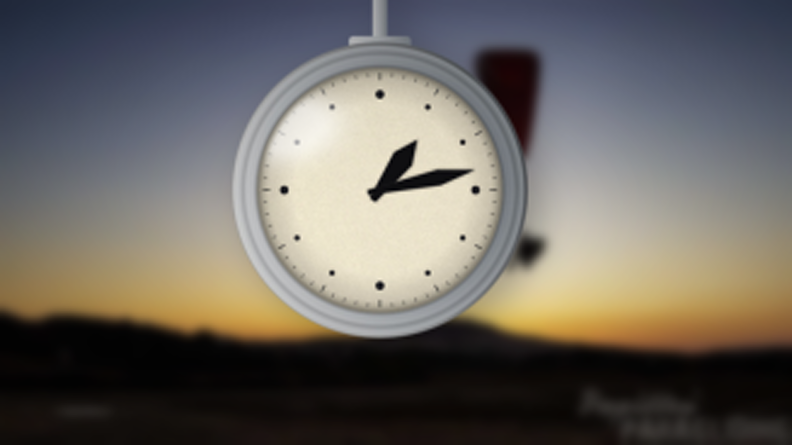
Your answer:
h=1 m=13
